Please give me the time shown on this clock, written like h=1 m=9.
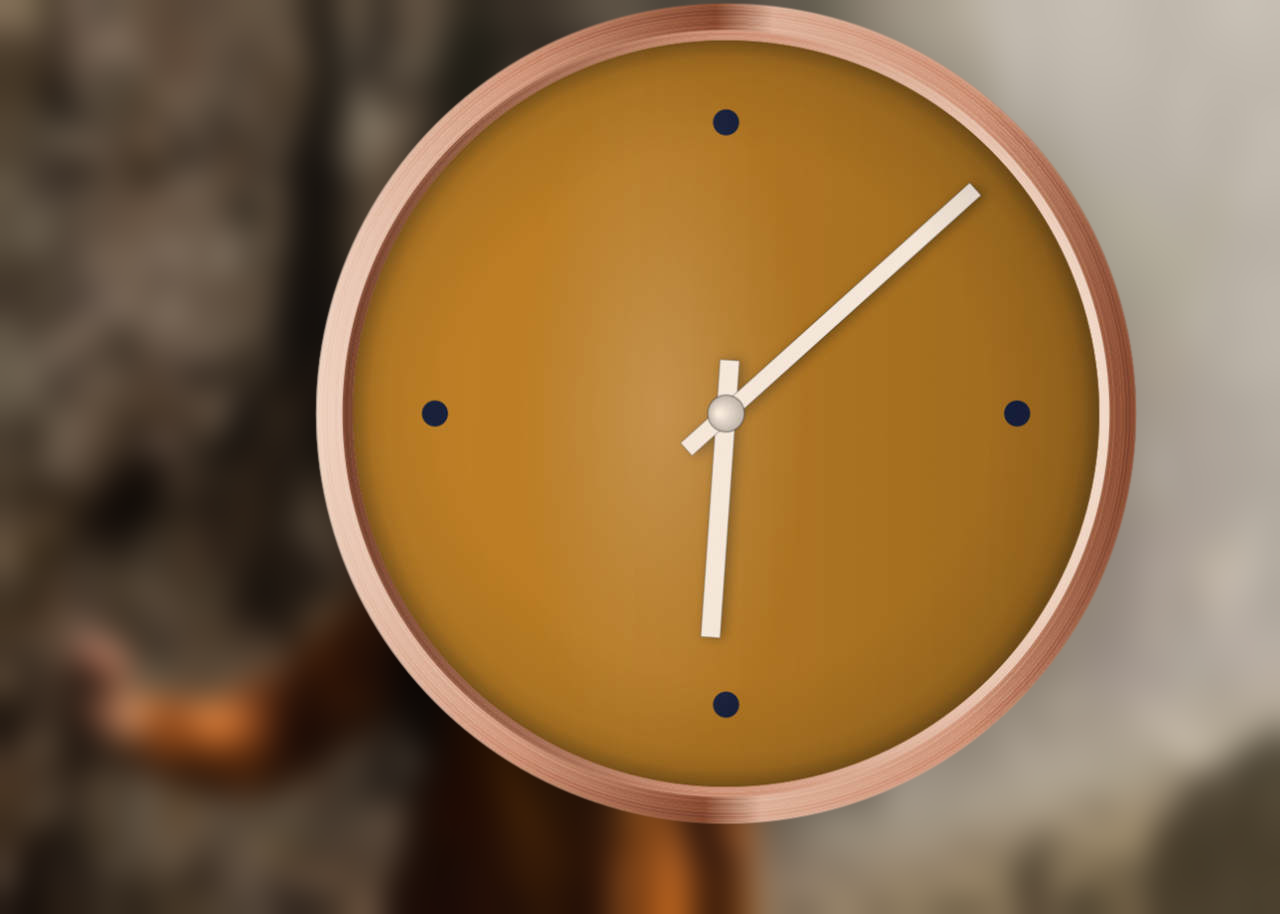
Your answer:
h=6 m=8
